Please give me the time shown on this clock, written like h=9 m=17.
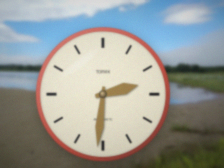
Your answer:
h=2 m=31
